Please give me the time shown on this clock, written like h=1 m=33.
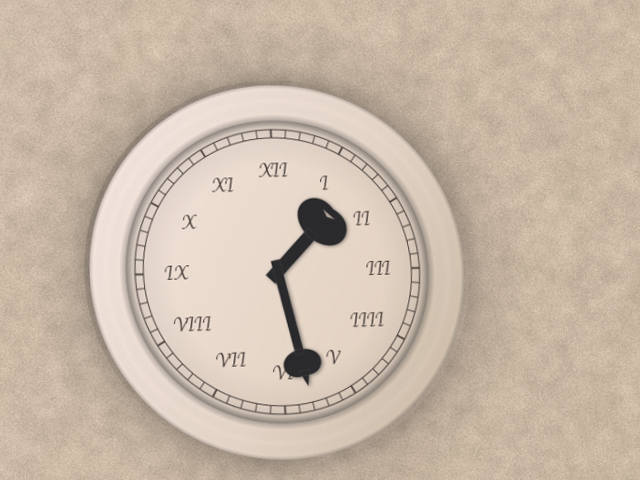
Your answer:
h=1 m=28
